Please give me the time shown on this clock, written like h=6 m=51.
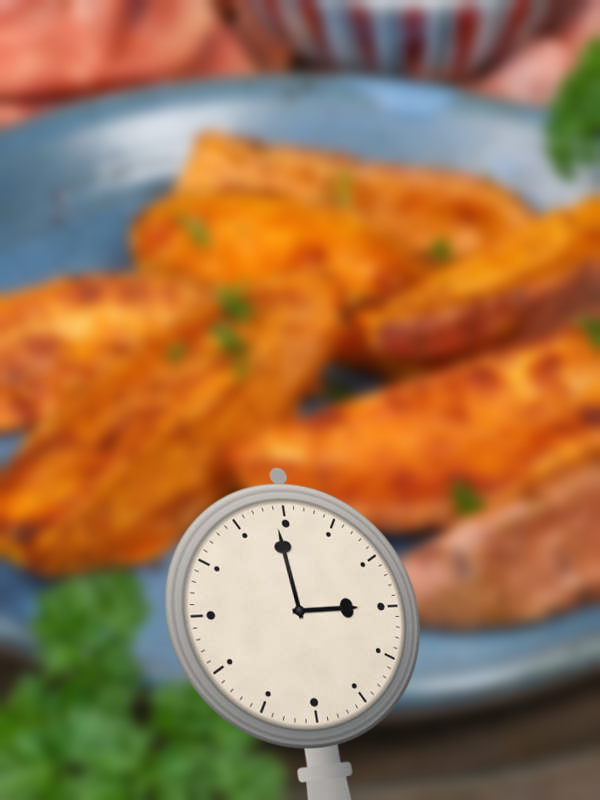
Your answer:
h=2 m=59
